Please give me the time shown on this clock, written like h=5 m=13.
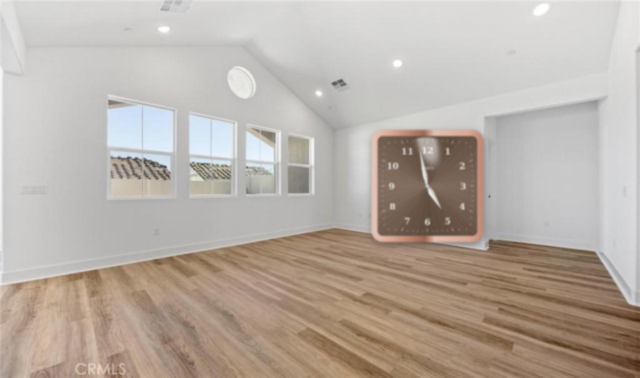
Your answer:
h=4 m=58
